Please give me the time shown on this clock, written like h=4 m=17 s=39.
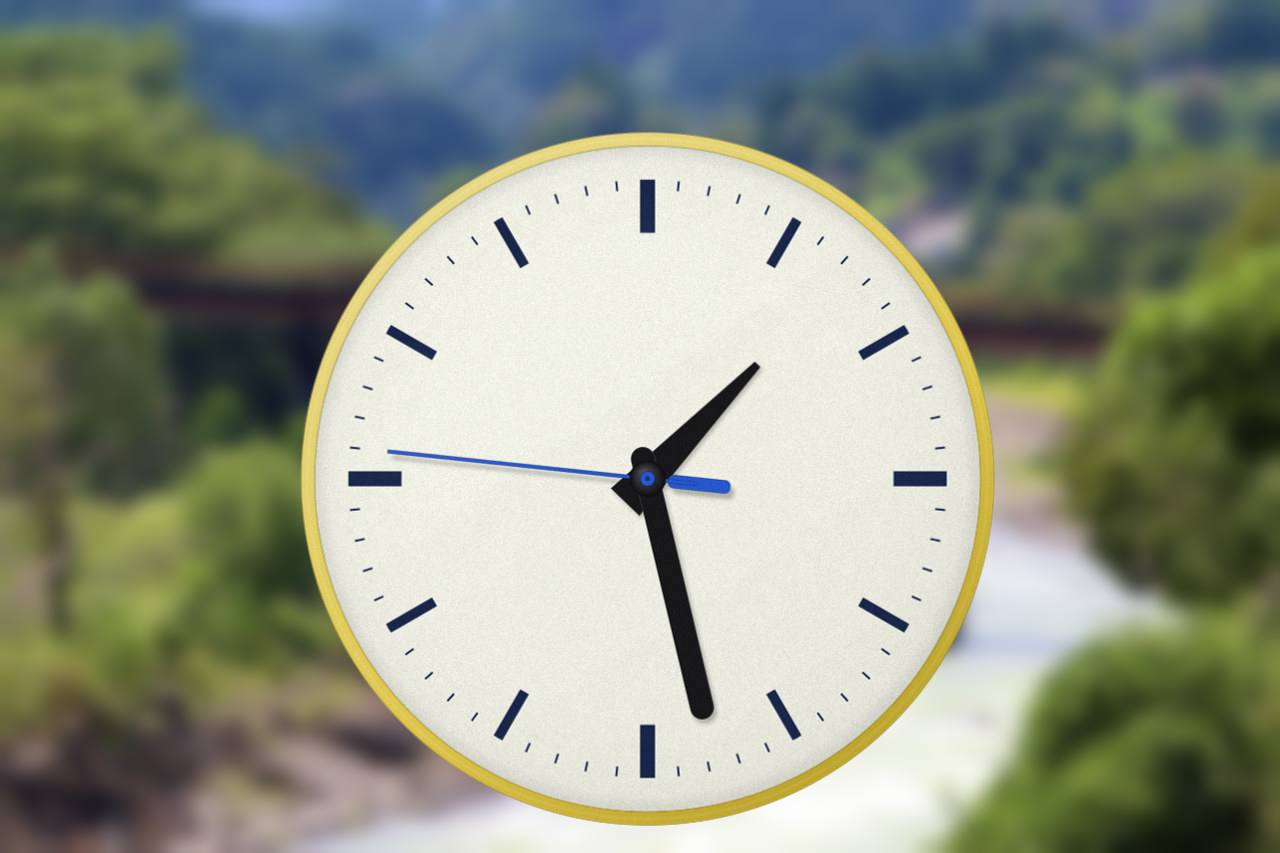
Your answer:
h=1 m=27 s=46
